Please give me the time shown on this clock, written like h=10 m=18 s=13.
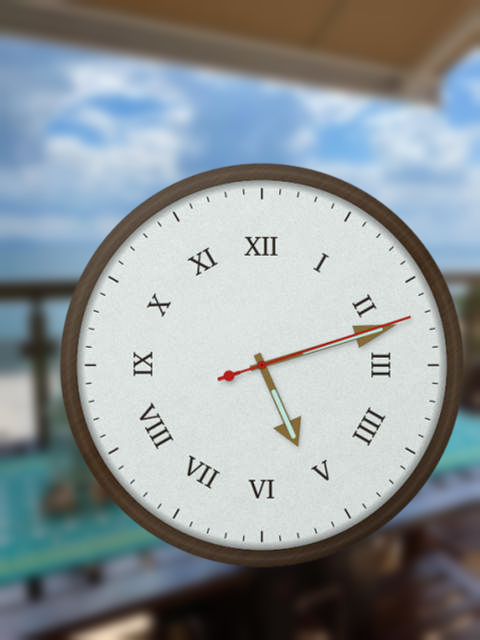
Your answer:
h=5 m=12 s=12
